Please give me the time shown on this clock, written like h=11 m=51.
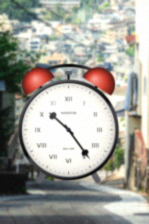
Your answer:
h=10 m=24
